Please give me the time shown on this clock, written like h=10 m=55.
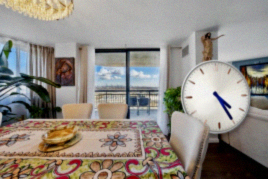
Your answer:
h=4 m=25
